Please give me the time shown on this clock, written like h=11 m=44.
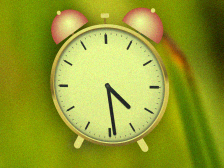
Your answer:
h=4 m=29
